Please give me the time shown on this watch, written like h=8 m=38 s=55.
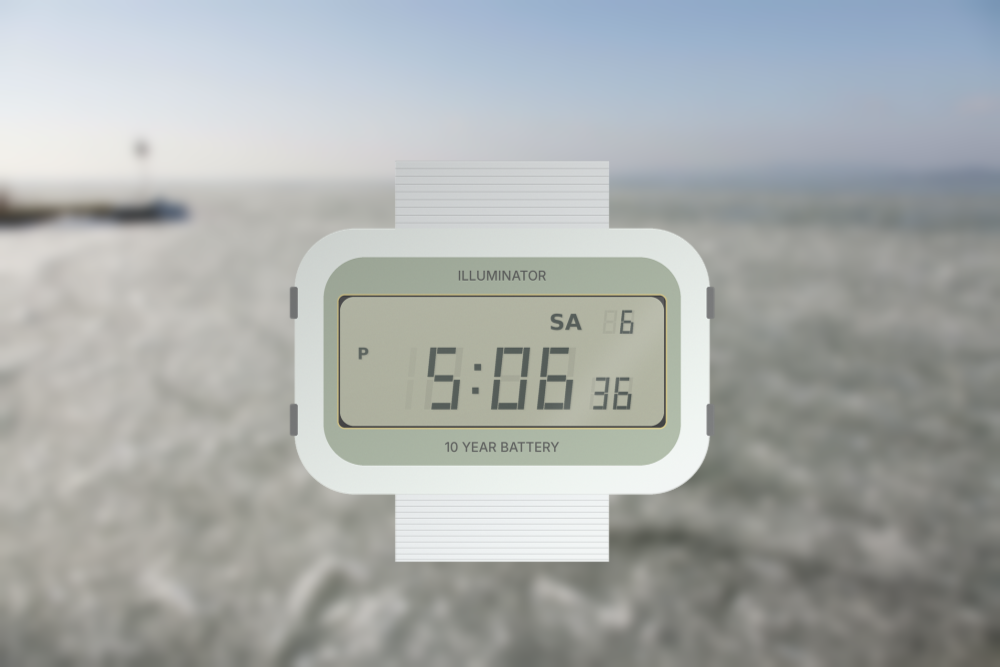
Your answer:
h=5 m=6 s=36
